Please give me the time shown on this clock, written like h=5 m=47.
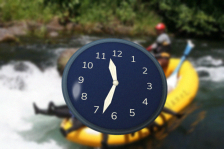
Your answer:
h=11 m=33
